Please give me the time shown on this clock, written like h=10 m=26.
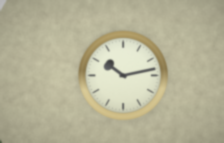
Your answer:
h=10 m=13
